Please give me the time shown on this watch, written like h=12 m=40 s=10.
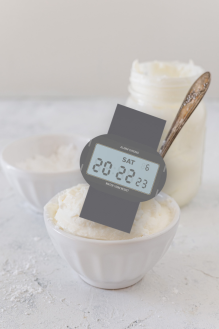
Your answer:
h=20 m=22 s=23
